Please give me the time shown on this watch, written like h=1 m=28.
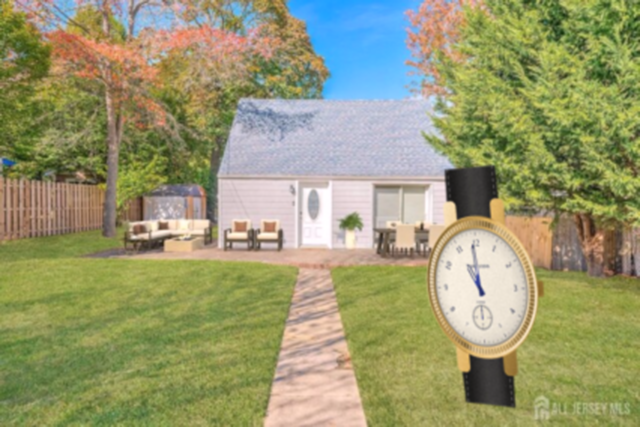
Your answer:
h=10 m=59
